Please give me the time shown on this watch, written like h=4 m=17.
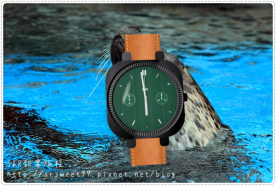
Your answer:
h=5 m=59
